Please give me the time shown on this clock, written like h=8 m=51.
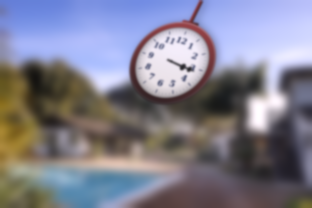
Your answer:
h=3 m=16
